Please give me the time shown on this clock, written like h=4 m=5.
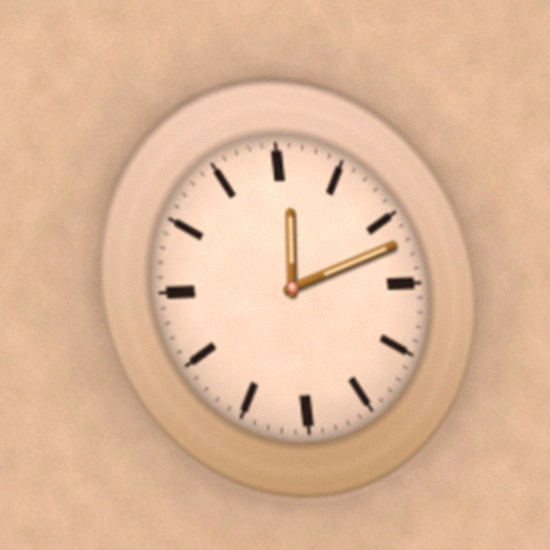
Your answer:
h=12 m=12
